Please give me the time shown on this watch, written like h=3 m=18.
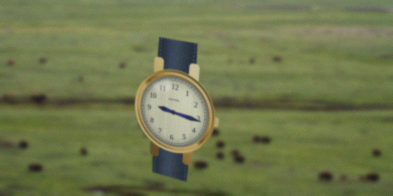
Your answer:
h=9 m=16
